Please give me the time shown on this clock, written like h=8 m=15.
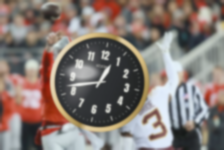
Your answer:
h=12 m=42
